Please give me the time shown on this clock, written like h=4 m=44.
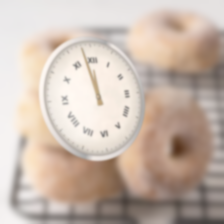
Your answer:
h=11 m=58
